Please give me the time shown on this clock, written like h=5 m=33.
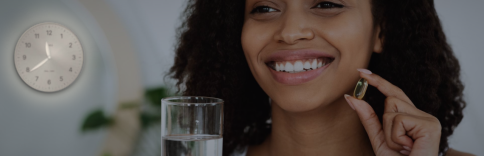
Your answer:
h=11 m=39
